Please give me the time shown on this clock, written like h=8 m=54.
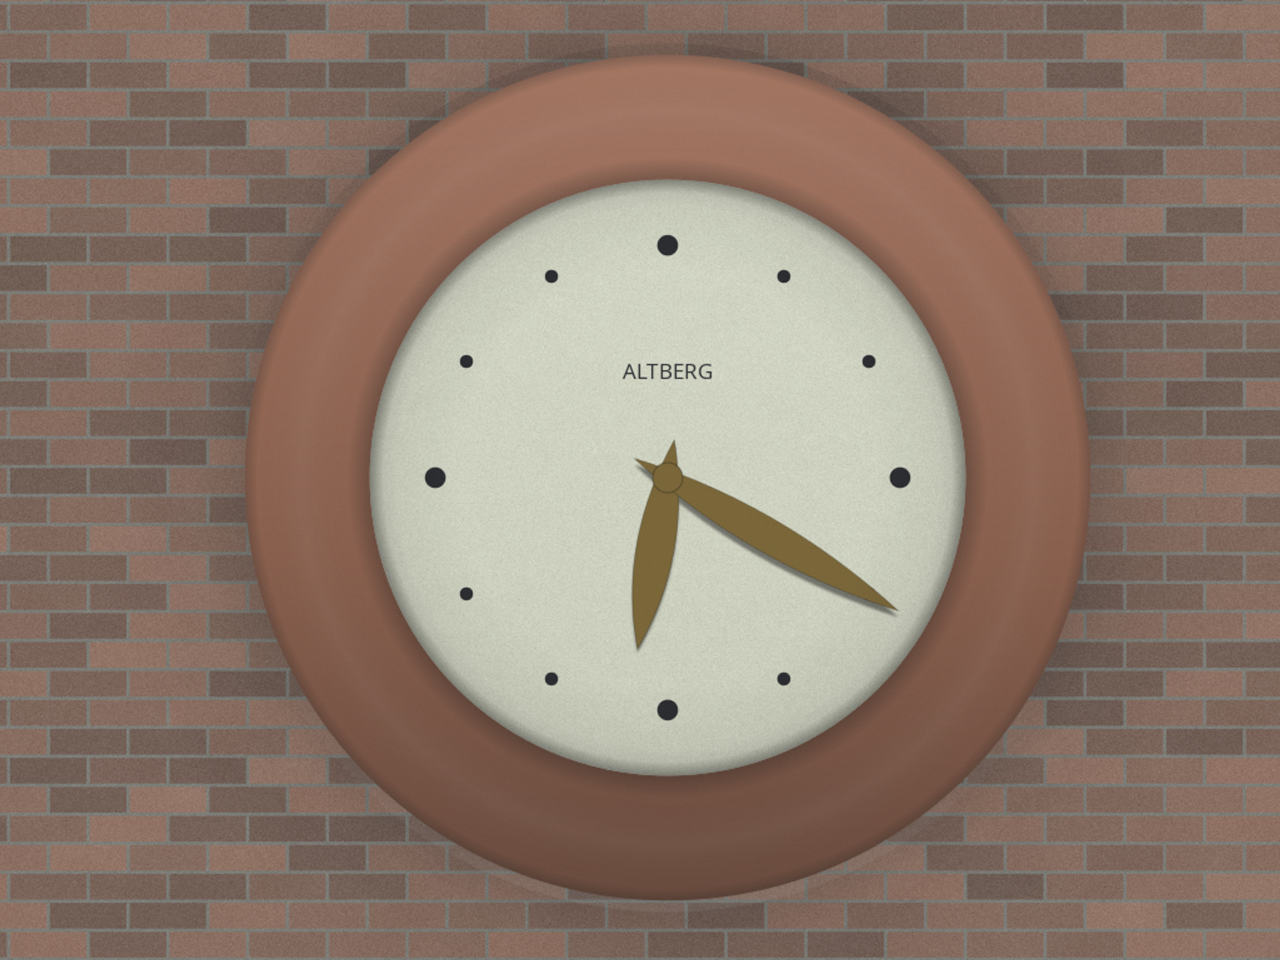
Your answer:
h=6 m=20
